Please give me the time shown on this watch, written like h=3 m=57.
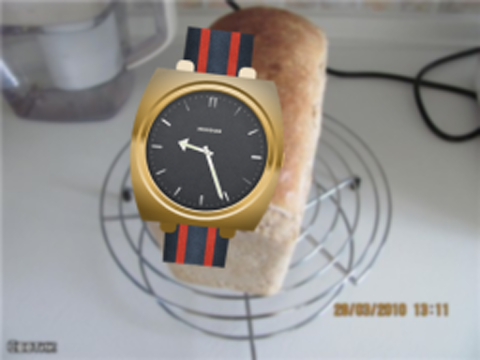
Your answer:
h=9 m=26
